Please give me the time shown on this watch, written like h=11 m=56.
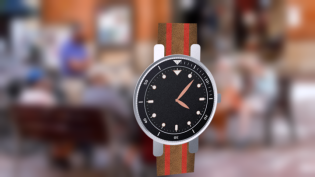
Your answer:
h=4 m=7
